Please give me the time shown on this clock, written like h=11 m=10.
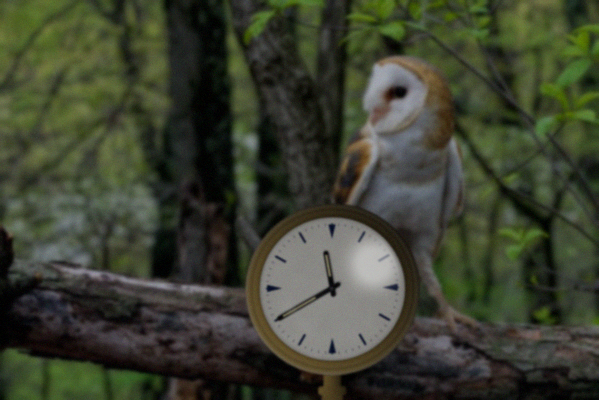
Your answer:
h=11 m=40
